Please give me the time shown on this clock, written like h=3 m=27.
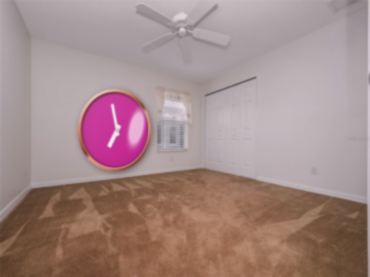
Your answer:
h=6 m=58
